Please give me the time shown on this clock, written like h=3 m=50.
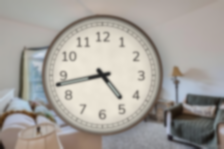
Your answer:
h=4 m=43
